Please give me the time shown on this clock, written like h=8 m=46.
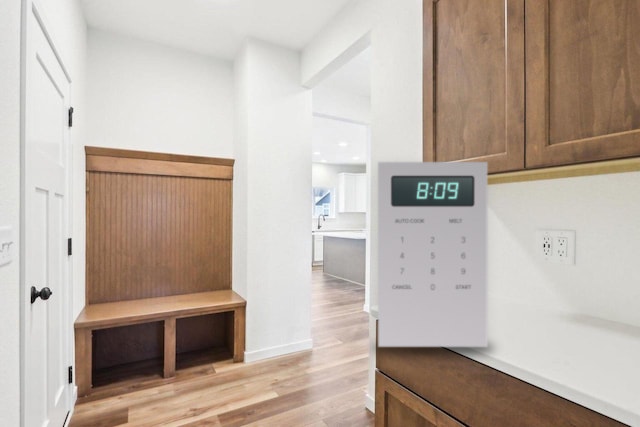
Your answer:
h=8 m=9
